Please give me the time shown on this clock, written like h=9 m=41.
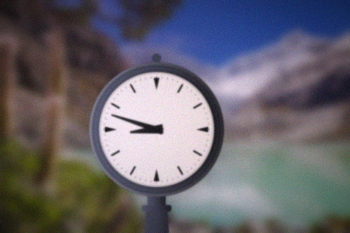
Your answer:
h=8 m=48
